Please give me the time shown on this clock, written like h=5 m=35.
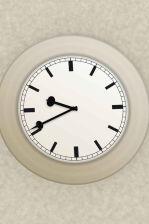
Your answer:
h=9 m=41
